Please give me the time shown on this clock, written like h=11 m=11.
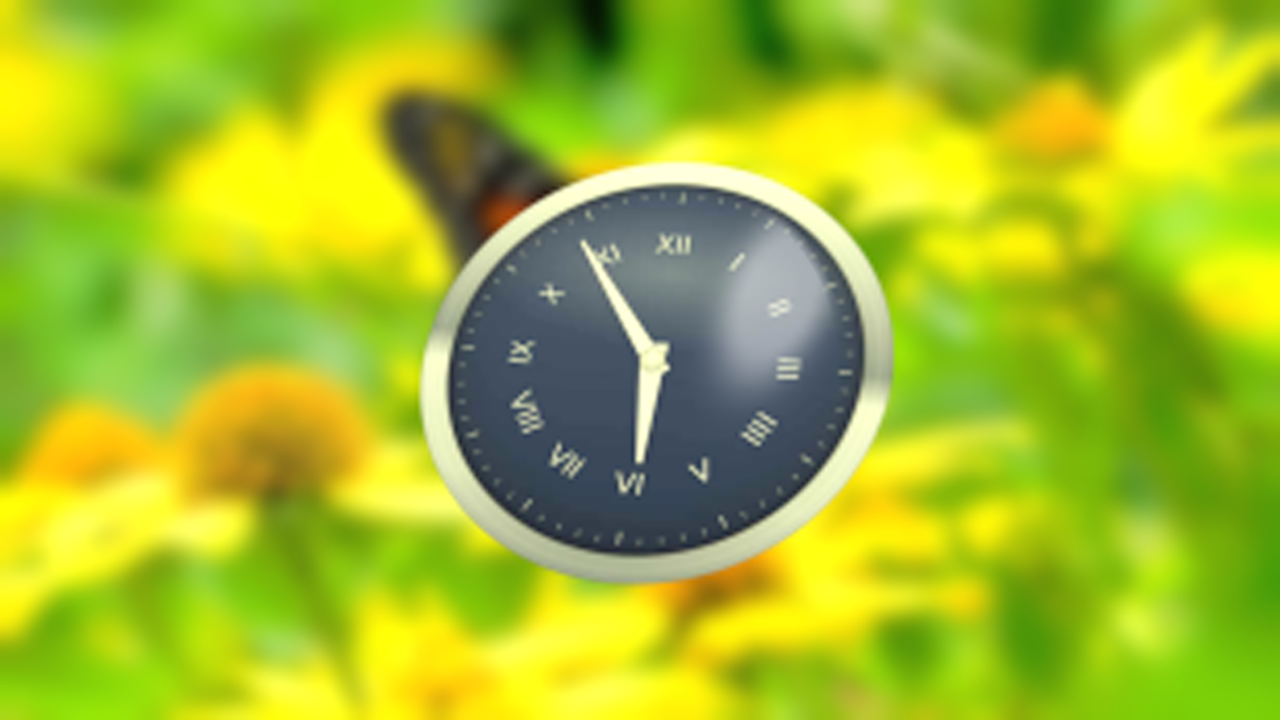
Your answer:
h=5 m=54
